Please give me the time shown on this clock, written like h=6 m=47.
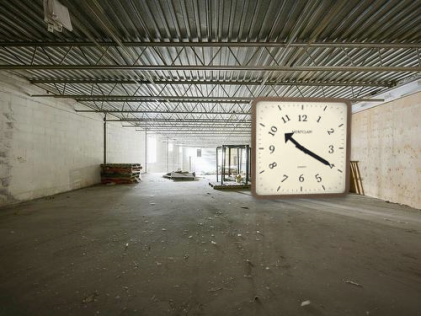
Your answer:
h=10 m=20
